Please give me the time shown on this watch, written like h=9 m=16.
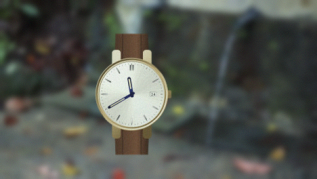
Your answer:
h=11 m=40
